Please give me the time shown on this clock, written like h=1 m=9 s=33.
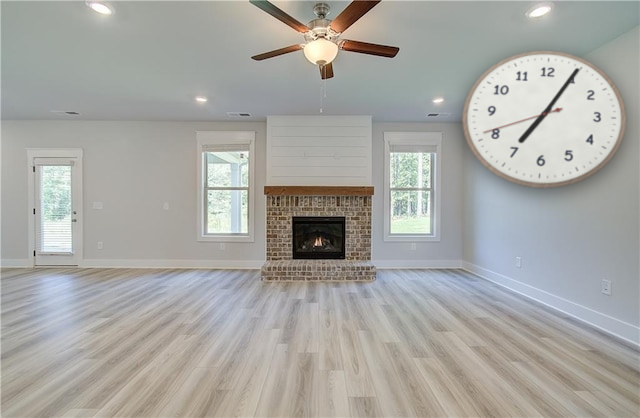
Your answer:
h=7 m=4 s=41
